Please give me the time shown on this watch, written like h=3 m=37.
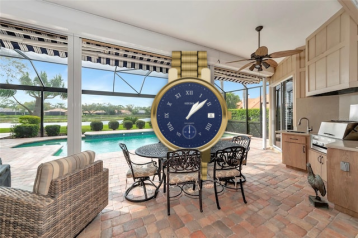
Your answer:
h=1 m=8
